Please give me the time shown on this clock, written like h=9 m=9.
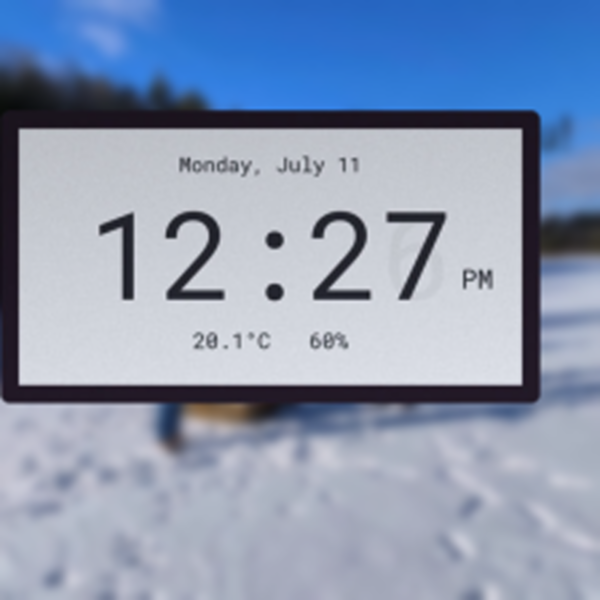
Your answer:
h=12 m=27
